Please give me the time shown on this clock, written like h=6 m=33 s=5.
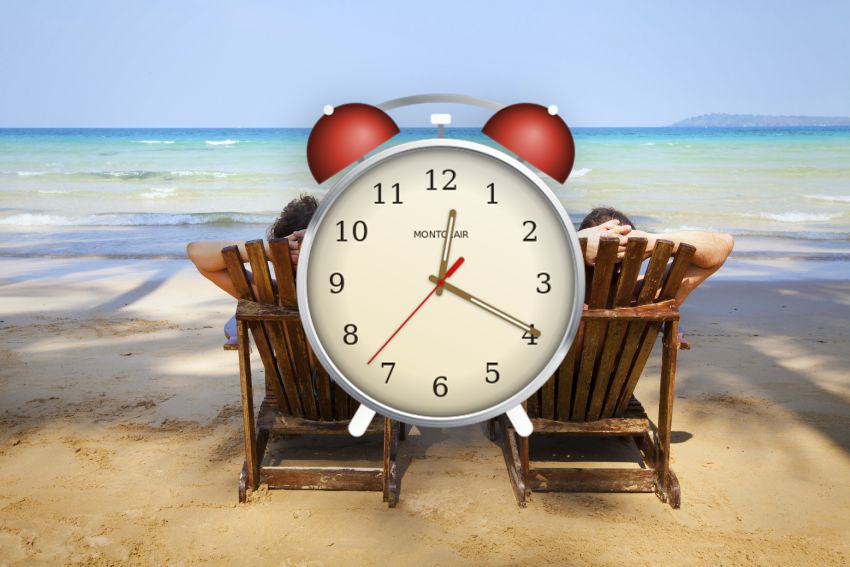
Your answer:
h=12 m=19 s=37
